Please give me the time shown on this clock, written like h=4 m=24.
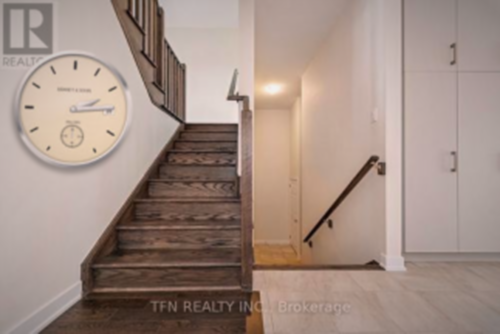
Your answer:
h=2 m=14
